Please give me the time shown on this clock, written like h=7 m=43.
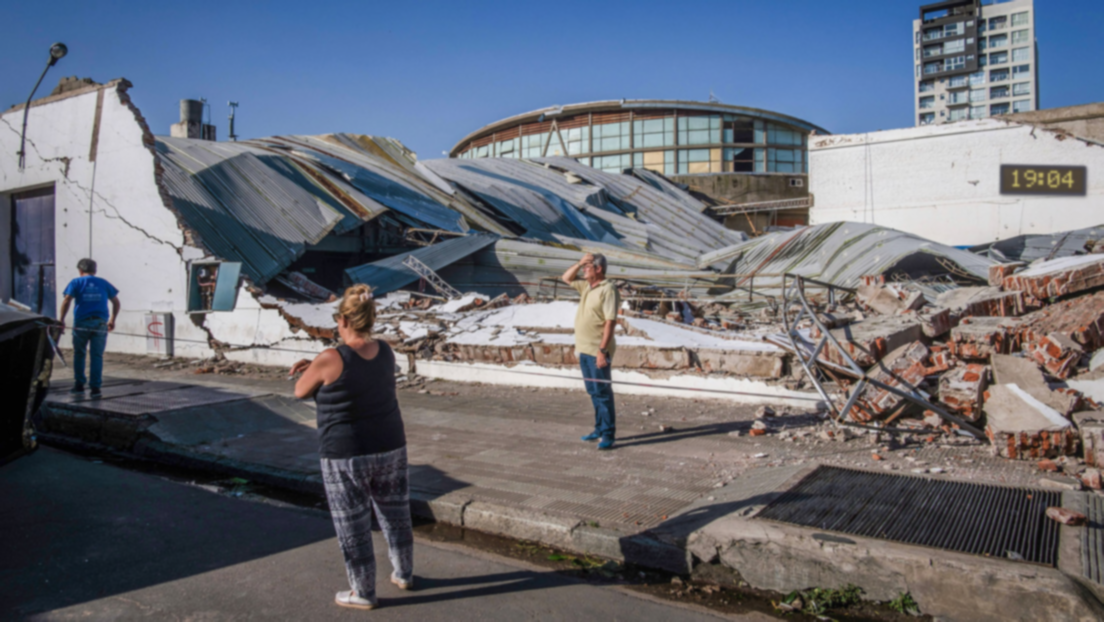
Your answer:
h=19 m=4
